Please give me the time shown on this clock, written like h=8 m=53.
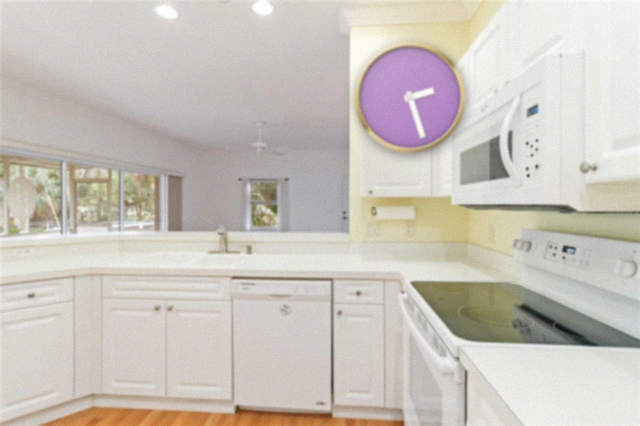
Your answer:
h=2 m=27
